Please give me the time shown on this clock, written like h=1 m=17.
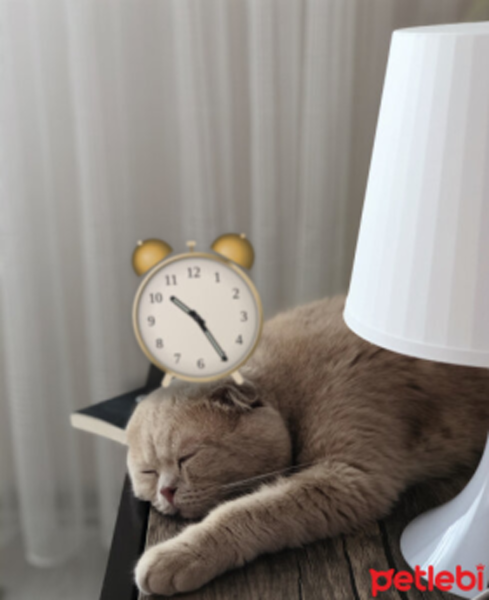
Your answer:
h=10 m=25
